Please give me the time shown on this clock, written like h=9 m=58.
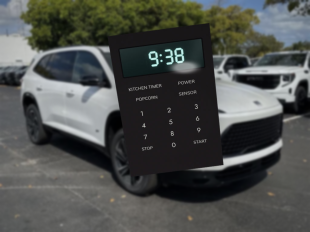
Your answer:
h=9 m=38
